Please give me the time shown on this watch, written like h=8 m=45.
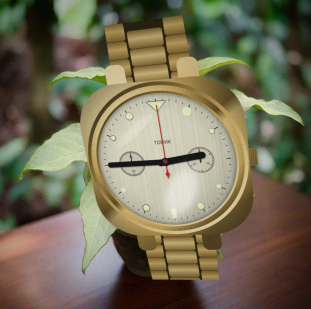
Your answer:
h=2 m=45
